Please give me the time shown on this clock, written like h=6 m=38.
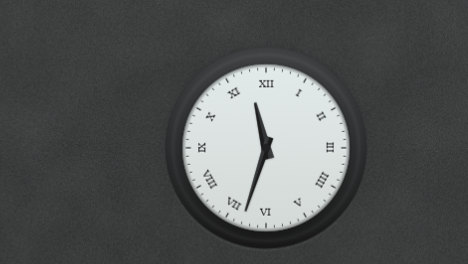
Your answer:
h=11 m=33
